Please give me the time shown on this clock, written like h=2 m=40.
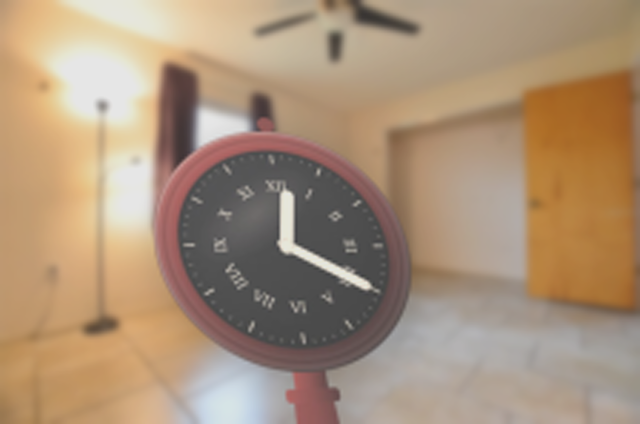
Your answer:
h=12 m=20
